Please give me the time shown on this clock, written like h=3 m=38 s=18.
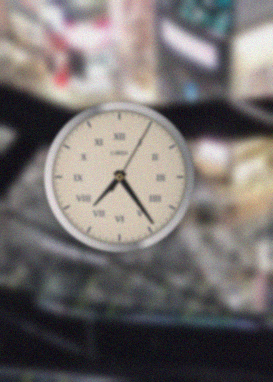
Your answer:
h=7 m=24 s=5
